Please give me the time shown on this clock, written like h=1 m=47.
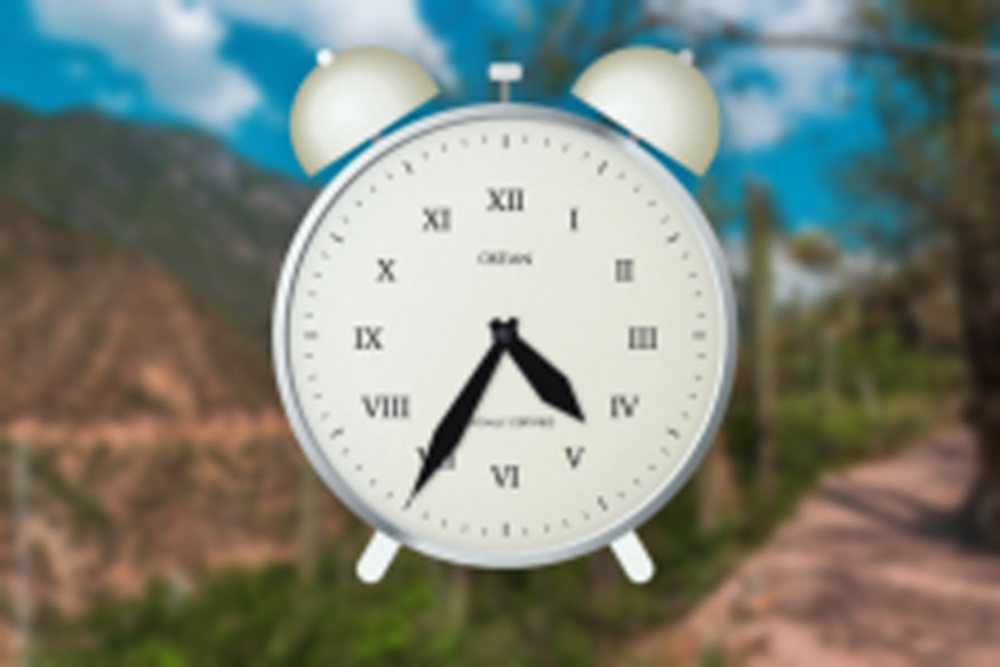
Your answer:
h=4 m=35
